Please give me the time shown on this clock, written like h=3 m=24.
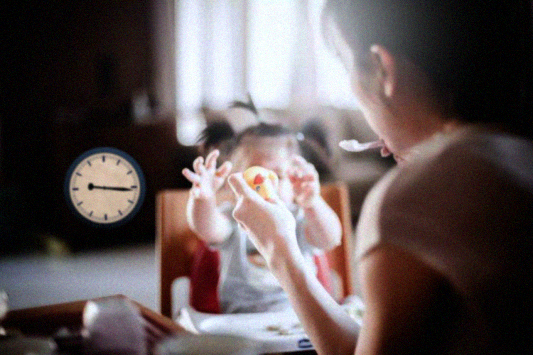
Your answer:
h=9 m=16
